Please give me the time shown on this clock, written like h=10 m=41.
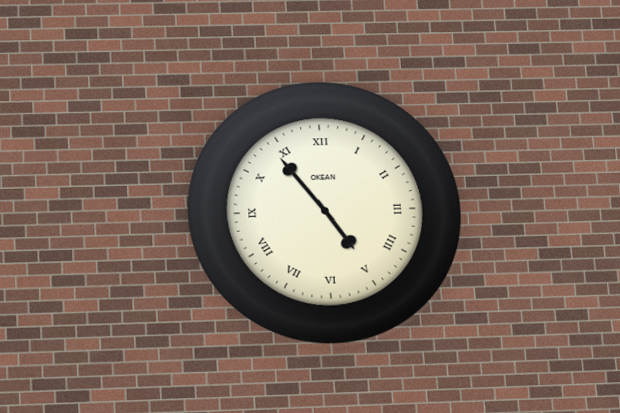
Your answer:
h=4 m=54
